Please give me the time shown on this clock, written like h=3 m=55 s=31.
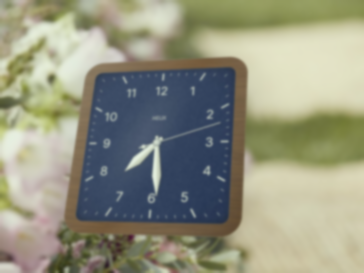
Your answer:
h=7 m=29 s=12
